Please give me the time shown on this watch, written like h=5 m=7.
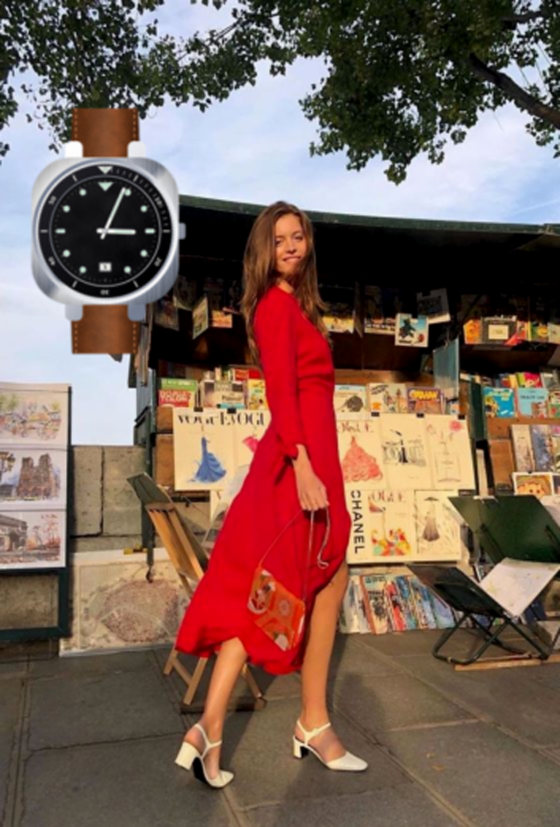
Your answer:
h=3 m=4
